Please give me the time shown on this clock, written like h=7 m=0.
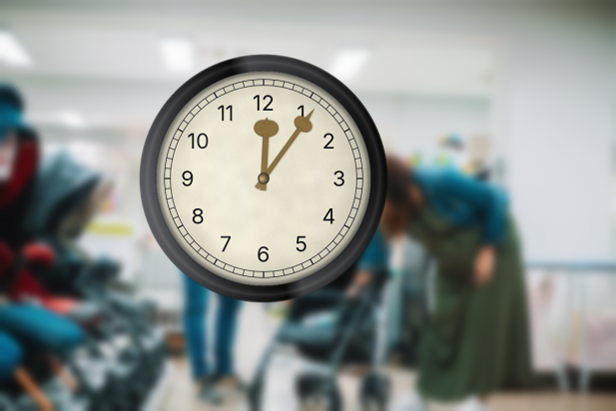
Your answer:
h=12 m=6
